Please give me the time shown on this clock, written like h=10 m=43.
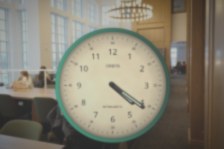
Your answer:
h=4 m=21
